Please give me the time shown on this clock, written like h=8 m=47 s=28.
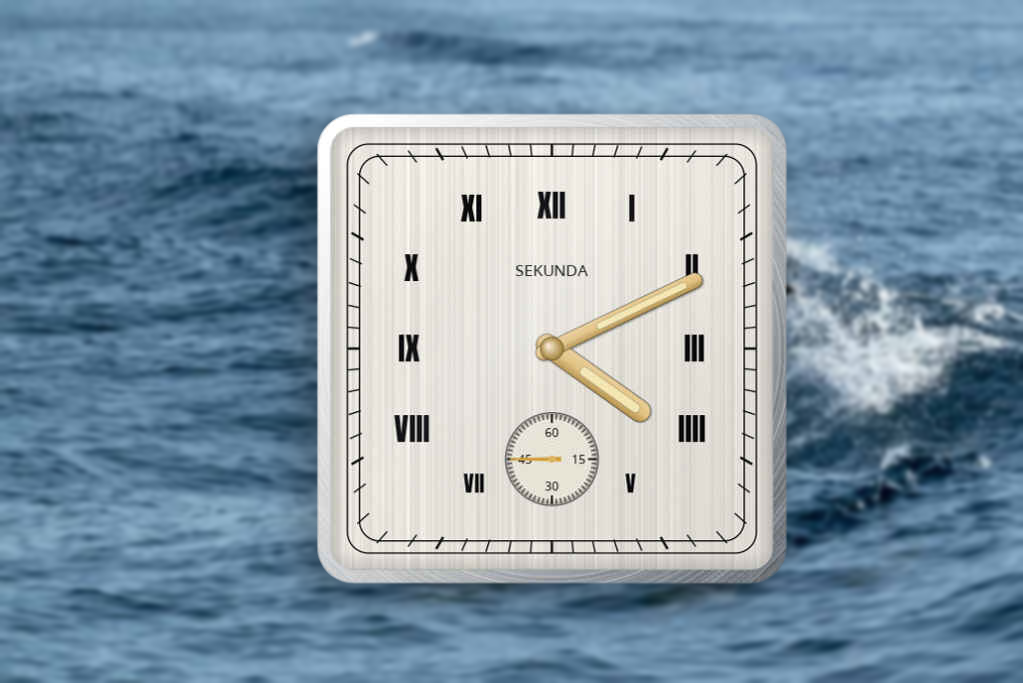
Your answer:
h=4 m=10 s=45
